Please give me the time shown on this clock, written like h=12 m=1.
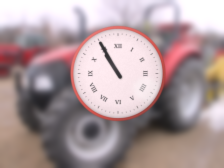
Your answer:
h=10 m=55
